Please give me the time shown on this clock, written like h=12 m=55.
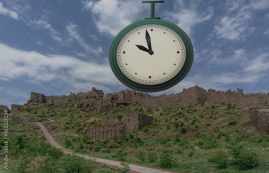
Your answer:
h=9 m=58
